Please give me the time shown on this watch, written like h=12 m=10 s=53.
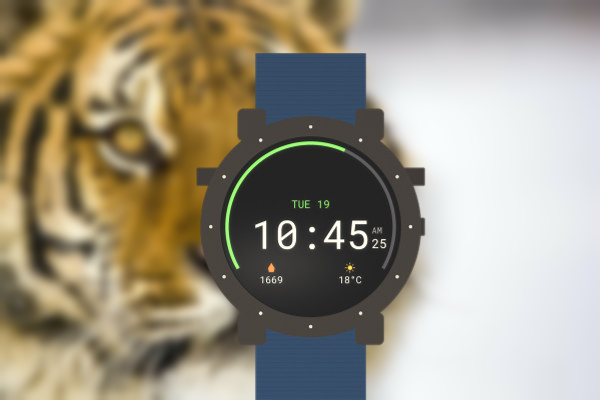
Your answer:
h=10 m=45 s=25
